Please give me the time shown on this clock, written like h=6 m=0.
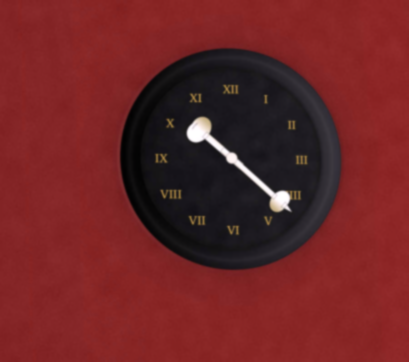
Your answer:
h=10 m=22
